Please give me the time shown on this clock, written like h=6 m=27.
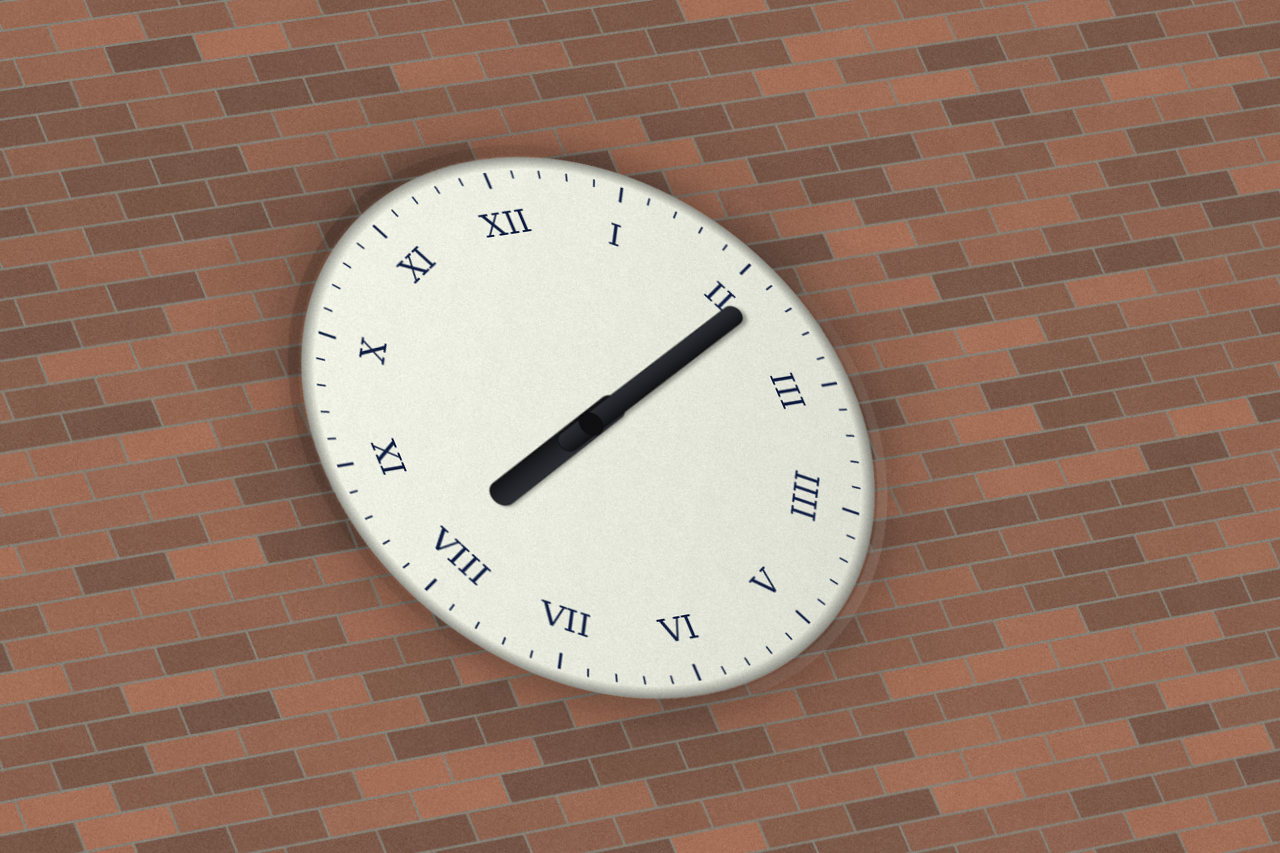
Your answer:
h=8 m=11
